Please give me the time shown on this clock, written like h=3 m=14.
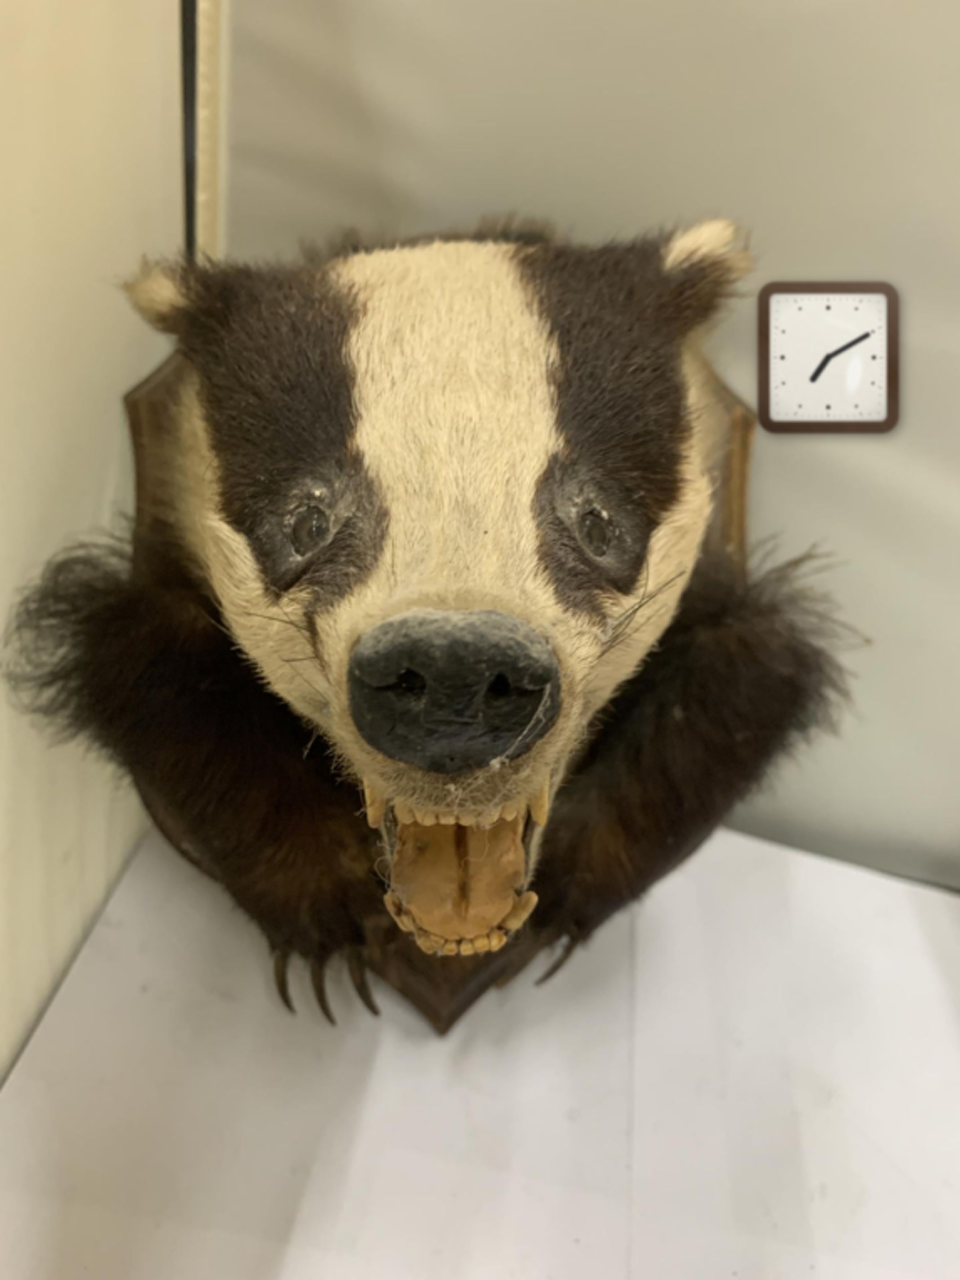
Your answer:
h=7 m=10
